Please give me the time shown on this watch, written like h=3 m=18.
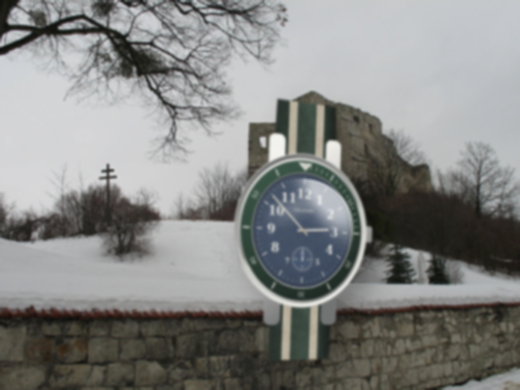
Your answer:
h=2 m=52
